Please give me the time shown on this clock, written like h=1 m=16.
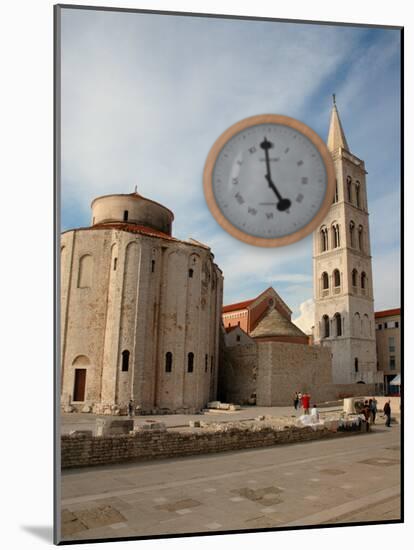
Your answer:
h=4 m=59
